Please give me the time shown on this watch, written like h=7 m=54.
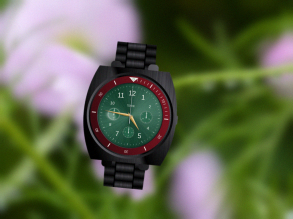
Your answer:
h=4 m=46
